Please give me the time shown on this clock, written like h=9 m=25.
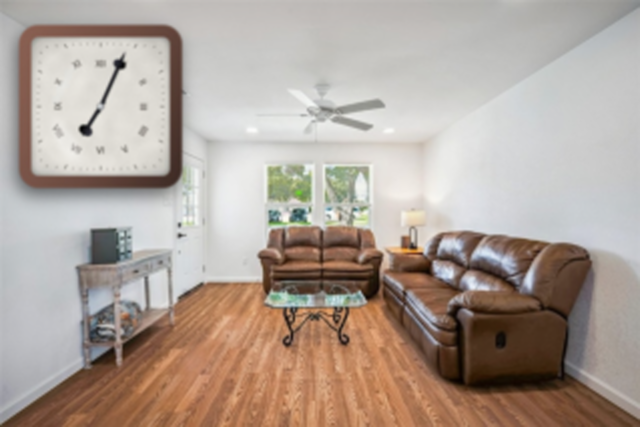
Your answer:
h=7 m=4
